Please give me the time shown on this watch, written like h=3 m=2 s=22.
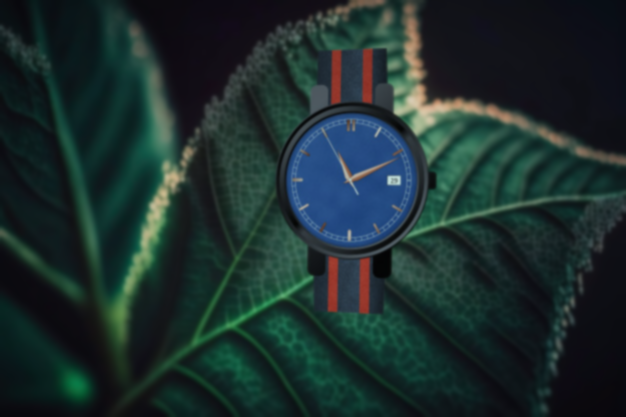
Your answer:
h=11 m=10 s=55
